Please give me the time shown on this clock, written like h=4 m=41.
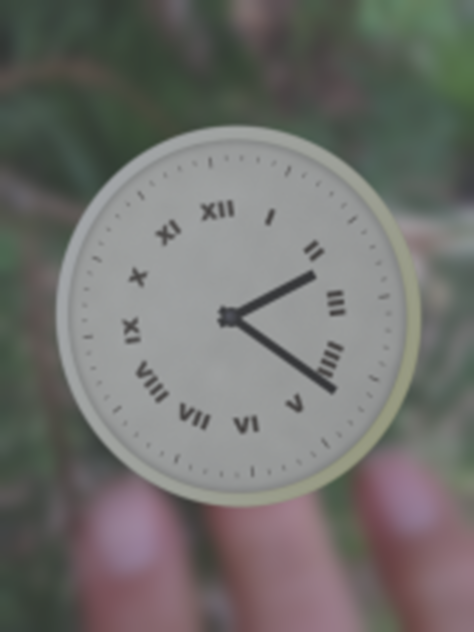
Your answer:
h=2 m=22
